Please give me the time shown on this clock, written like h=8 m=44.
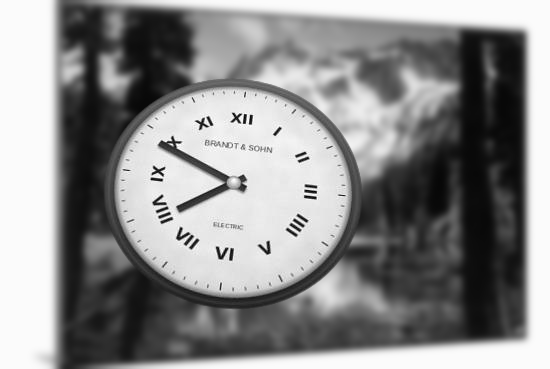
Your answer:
h=7 m=49
